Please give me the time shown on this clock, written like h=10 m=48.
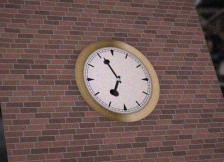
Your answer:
h=6 m=56
